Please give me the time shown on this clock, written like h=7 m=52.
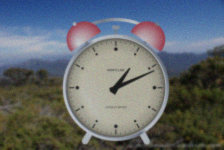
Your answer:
h=1 m=11
